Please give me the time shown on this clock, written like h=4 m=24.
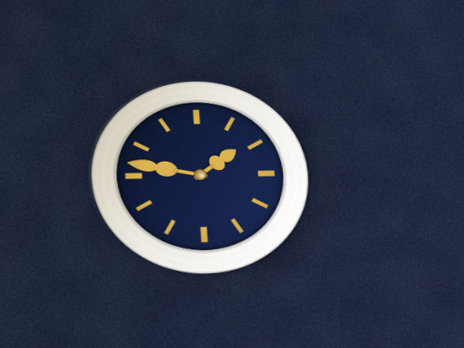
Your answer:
h=1 m=47
